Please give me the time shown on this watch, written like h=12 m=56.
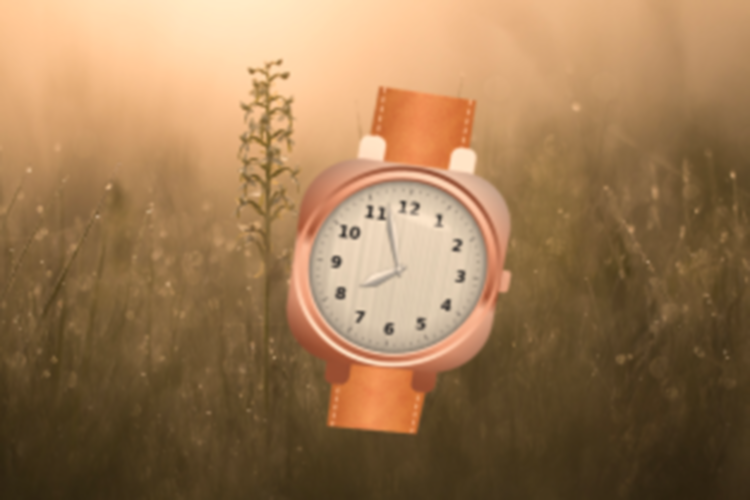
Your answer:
h=7 m=57
